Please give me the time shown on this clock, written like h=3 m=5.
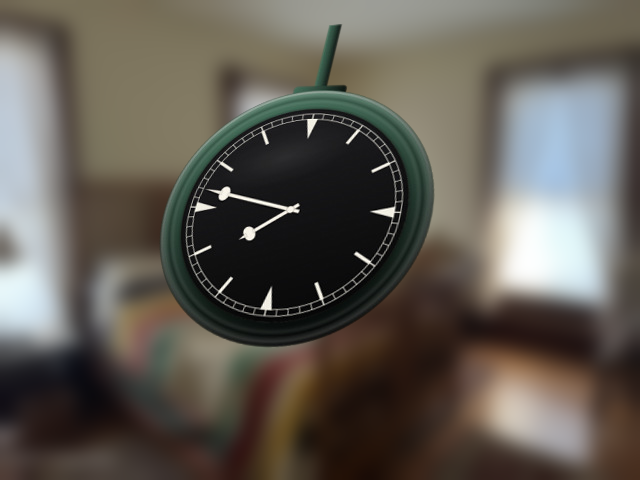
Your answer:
h=7 m=47
